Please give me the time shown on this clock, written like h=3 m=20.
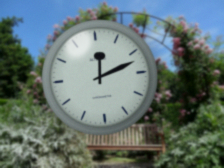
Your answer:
h=12 m=12
